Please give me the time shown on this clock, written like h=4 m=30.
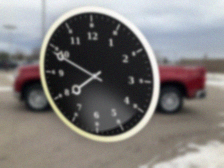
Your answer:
h=7 m=49
